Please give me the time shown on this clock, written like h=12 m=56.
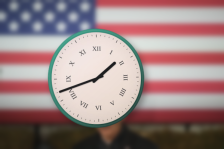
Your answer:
h=1 m=42
